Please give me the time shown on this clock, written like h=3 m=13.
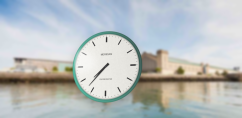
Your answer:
h=7 m=37
